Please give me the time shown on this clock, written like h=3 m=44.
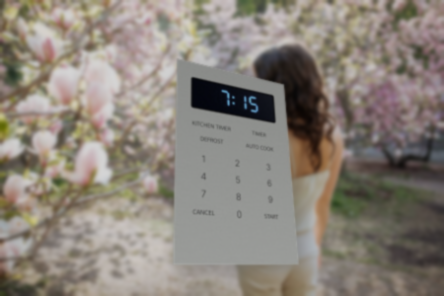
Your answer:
h=7 m=15
